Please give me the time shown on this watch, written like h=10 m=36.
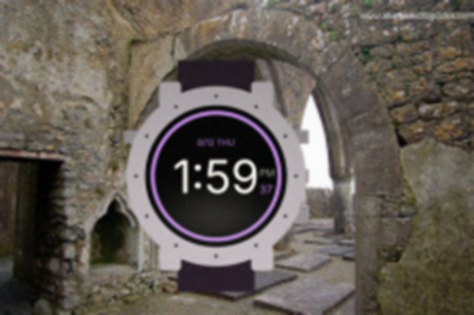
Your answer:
h=1 m=59
